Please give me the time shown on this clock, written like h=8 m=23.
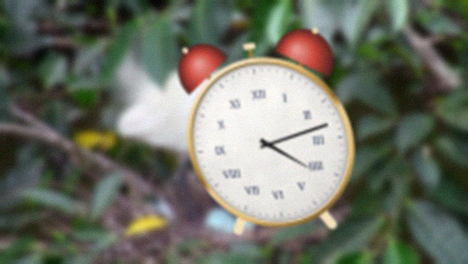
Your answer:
h=4 m=13
